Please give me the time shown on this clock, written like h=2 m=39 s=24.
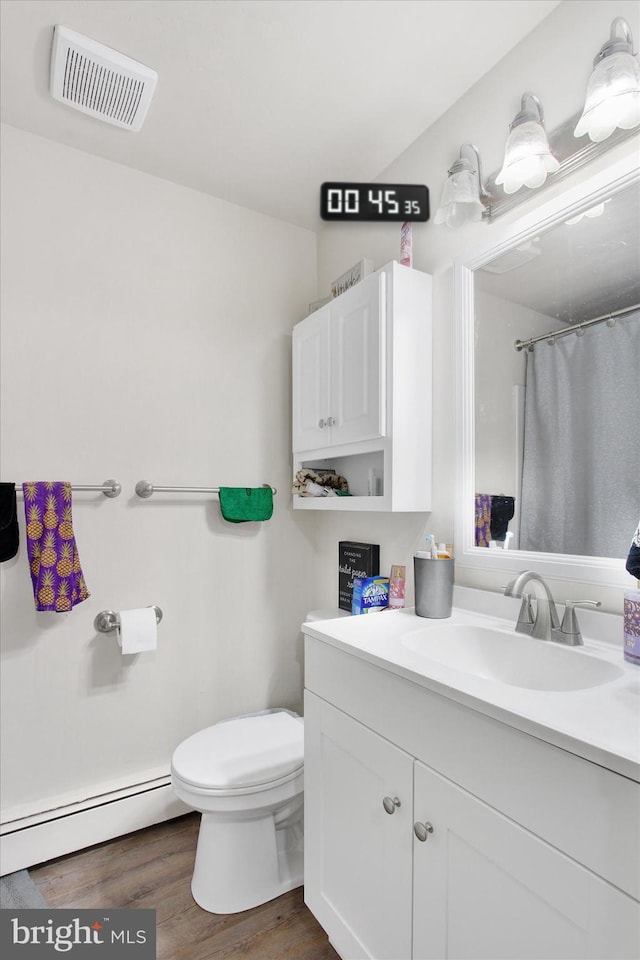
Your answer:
h=0 m=45 s=35
